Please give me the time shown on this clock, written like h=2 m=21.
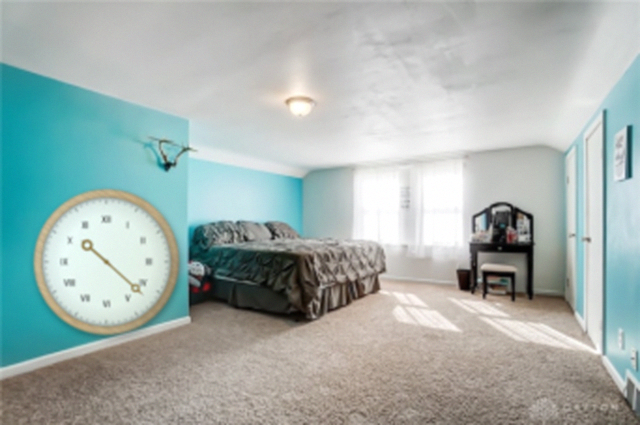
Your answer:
h=10 m=22
